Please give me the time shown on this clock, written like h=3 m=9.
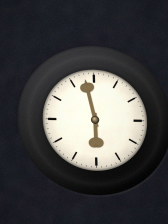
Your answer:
h=5 m=58
